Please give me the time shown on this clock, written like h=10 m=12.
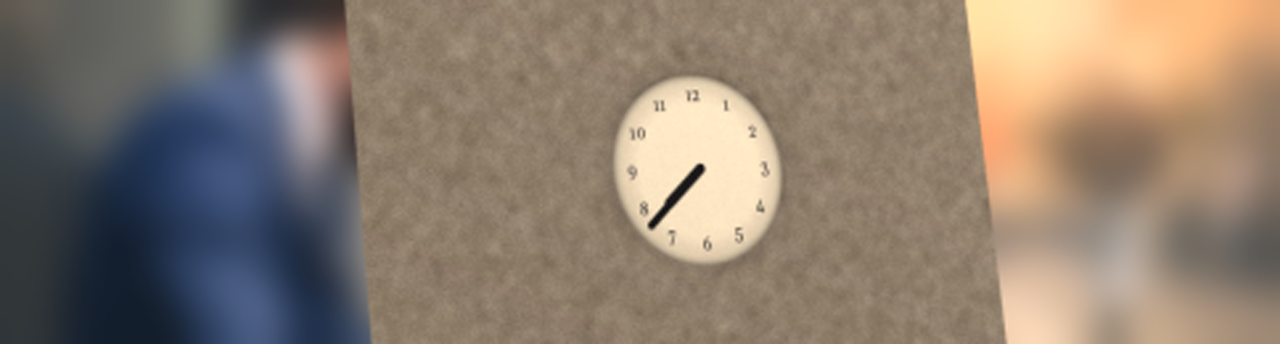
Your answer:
h=7 m=38
